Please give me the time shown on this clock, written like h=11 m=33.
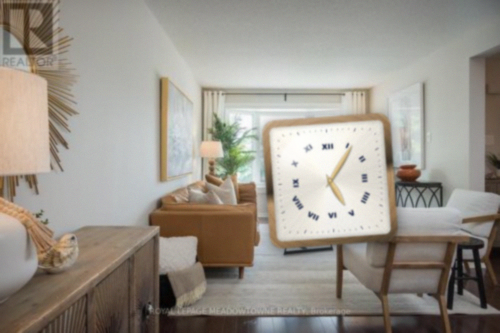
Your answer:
h=5 m=6
